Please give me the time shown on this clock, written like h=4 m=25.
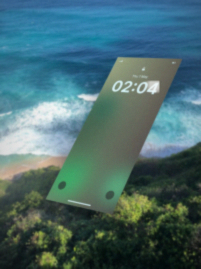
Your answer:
h=2 m=4
